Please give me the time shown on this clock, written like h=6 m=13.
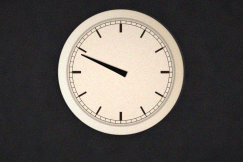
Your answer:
h=9 m=49
